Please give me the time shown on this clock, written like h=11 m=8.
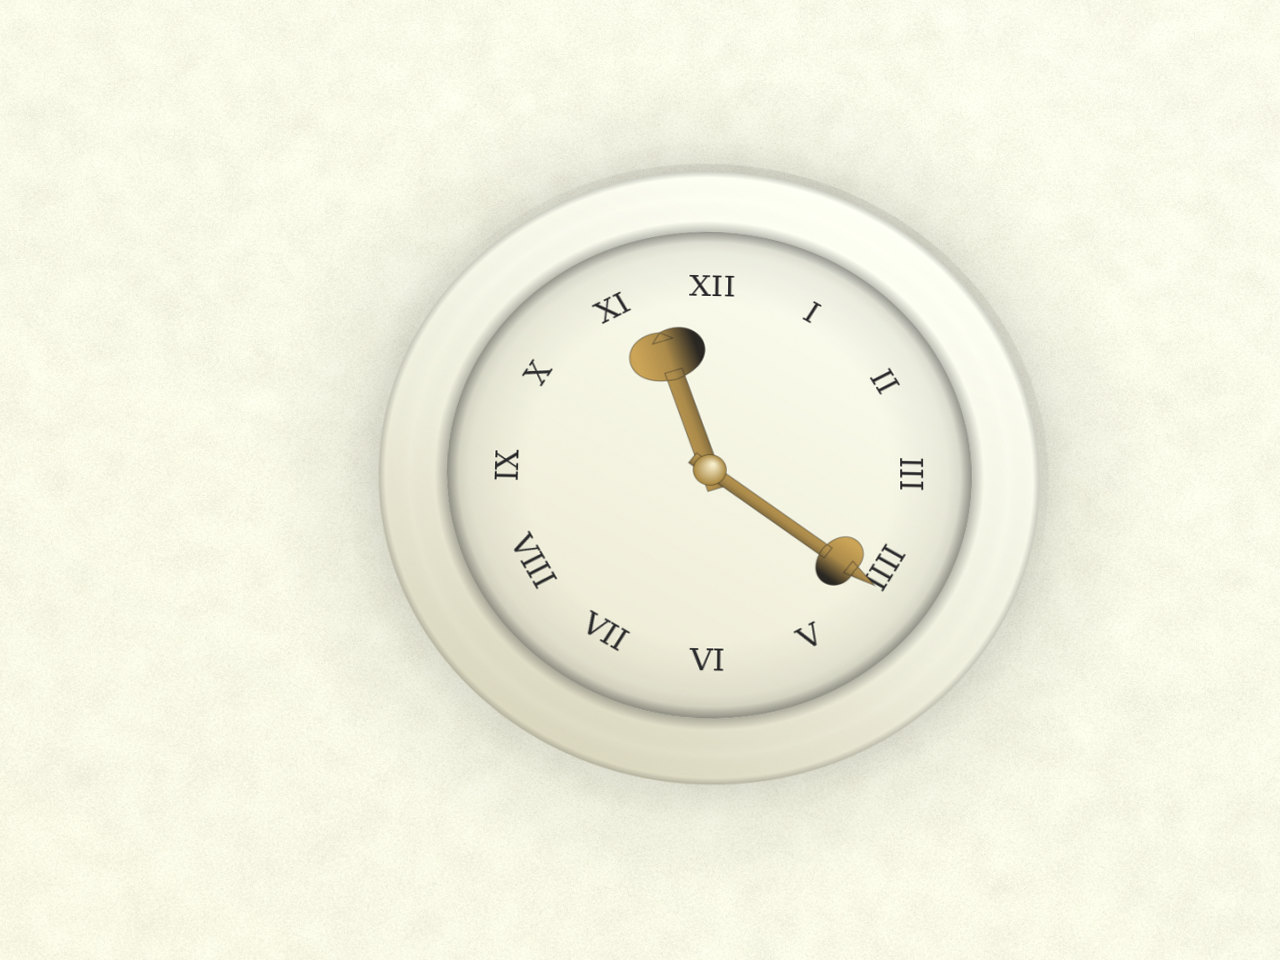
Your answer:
h=11 m=21
